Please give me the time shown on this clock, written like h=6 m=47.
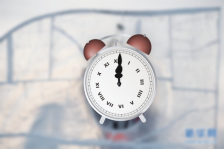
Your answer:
h=12 m=1
